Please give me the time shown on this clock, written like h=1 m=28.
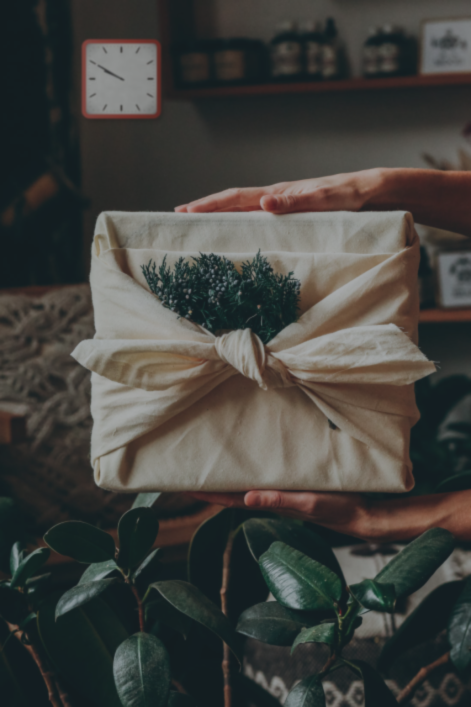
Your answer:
h=9 m=50
